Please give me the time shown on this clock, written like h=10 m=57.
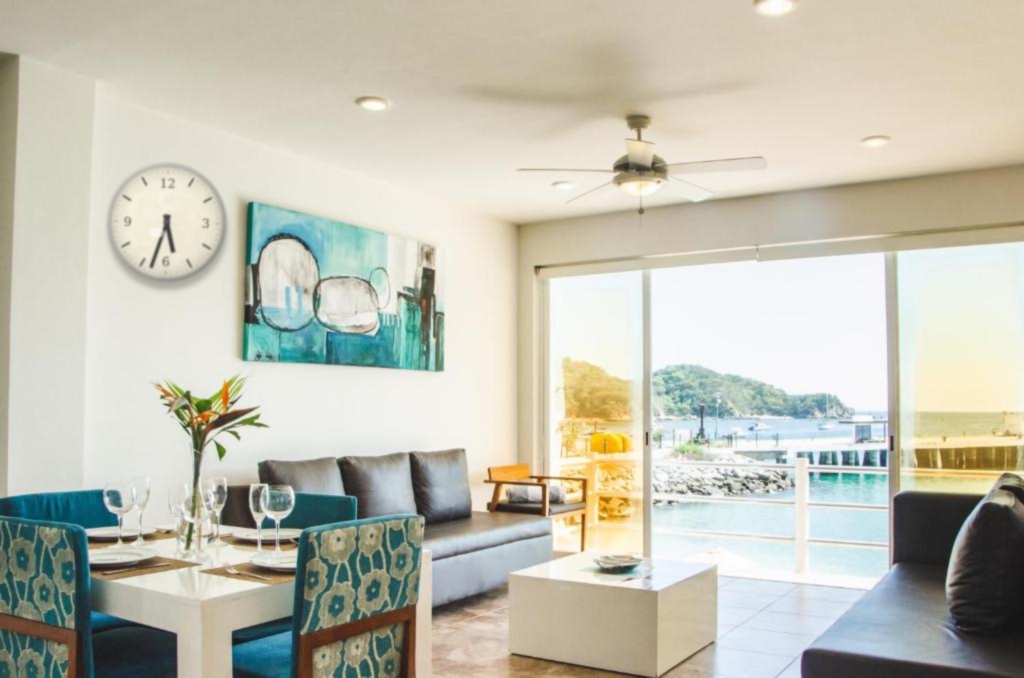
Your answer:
h=5 m=33
